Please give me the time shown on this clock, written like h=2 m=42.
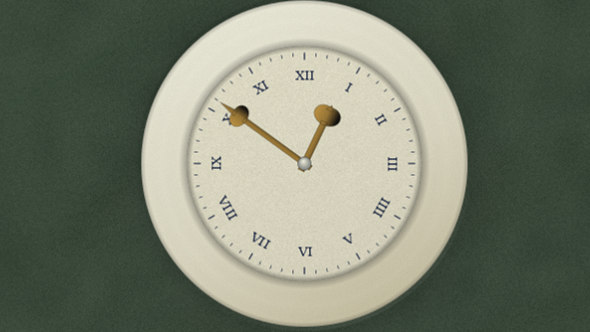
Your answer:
h=12 m=51
